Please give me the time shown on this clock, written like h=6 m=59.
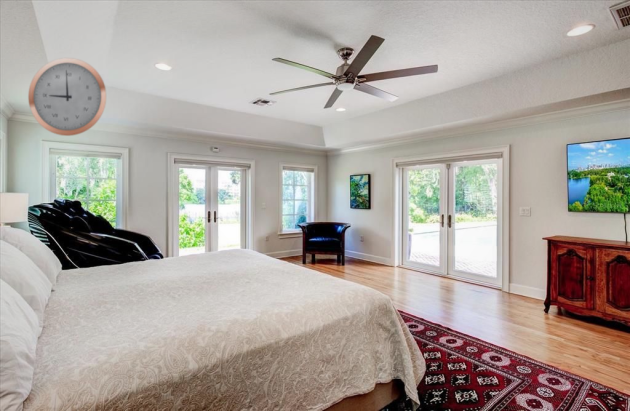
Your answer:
h=8 m=59
